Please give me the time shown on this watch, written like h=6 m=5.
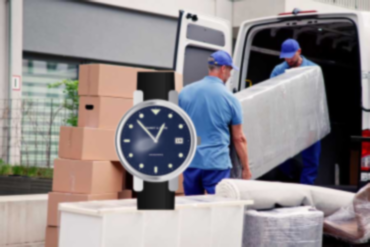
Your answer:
h=12 m=53
